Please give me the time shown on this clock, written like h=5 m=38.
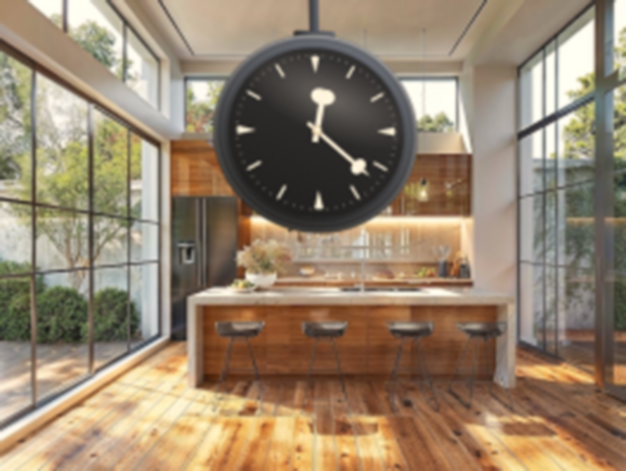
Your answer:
h=12 m=22
